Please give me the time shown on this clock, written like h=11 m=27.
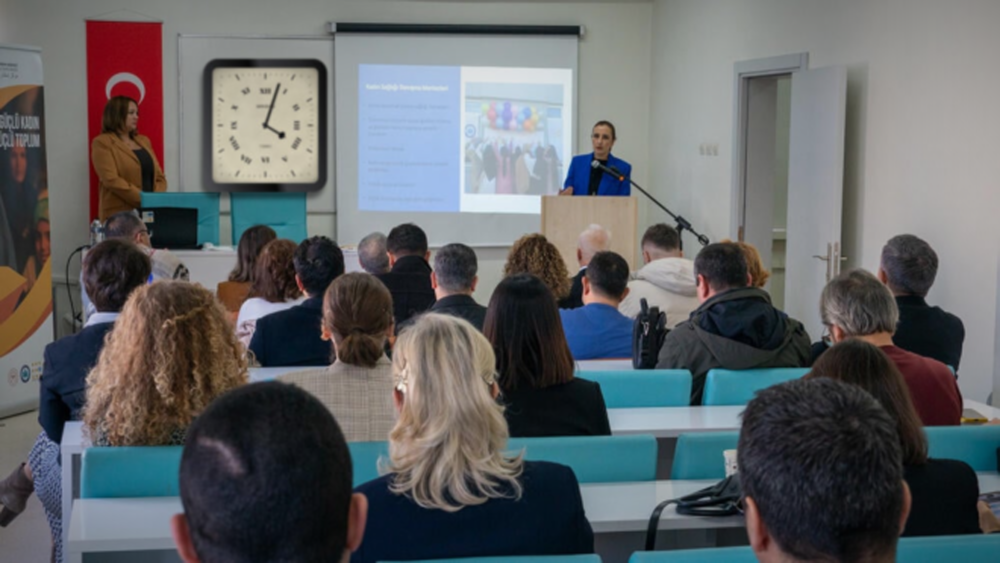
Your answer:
h=4 m=3
